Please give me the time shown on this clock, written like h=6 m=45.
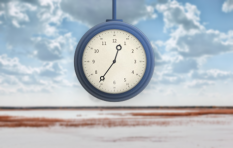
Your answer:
h=12 m=36
